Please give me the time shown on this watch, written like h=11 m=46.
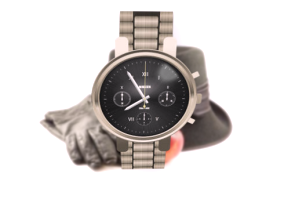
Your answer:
h=7 m=55
